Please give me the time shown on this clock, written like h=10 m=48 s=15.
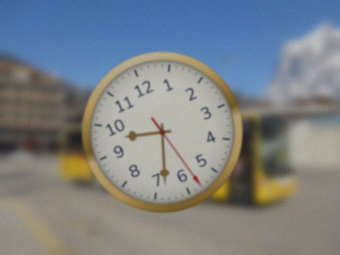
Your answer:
h=9 m=33 s=28
